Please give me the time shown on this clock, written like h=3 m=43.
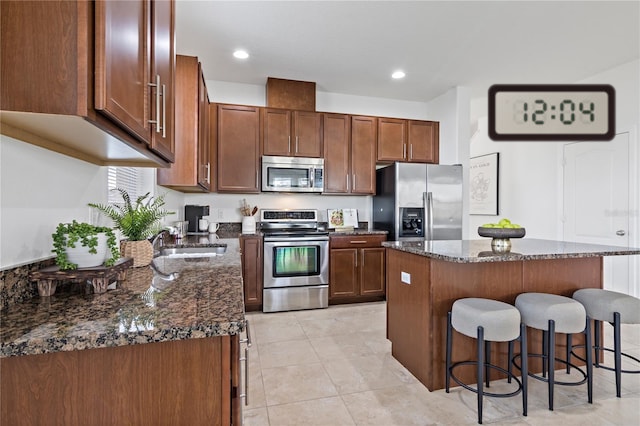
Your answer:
h=12 m=4
